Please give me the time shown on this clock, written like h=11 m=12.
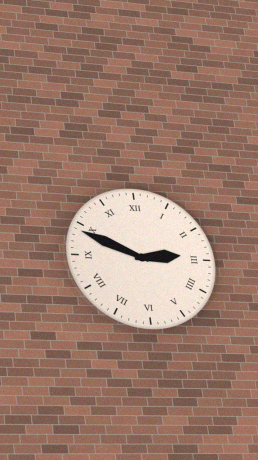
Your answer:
h=2 m=49
